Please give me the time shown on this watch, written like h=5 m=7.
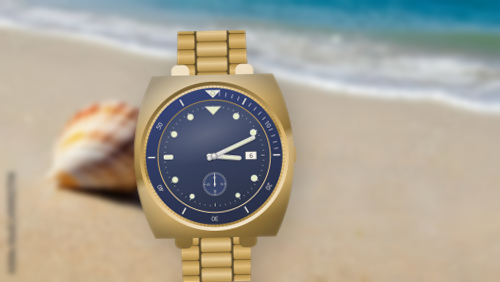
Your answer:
h=3 m=11
